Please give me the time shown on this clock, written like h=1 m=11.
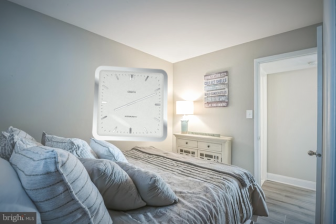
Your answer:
h=8 m=11
